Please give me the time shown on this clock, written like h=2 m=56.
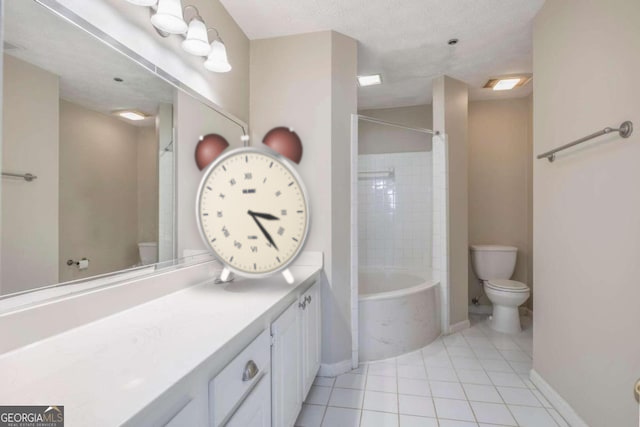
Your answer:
h=3 m=24
